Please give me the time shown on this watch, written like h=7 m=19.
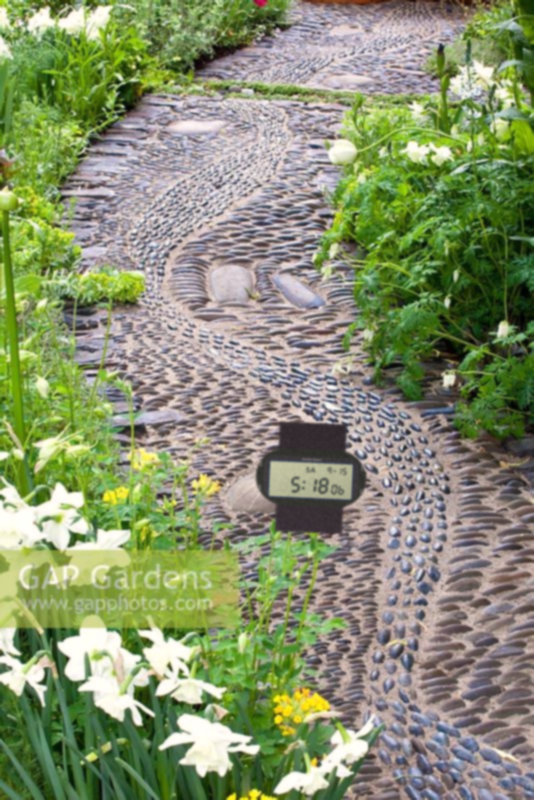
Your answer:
h=5 m=18
